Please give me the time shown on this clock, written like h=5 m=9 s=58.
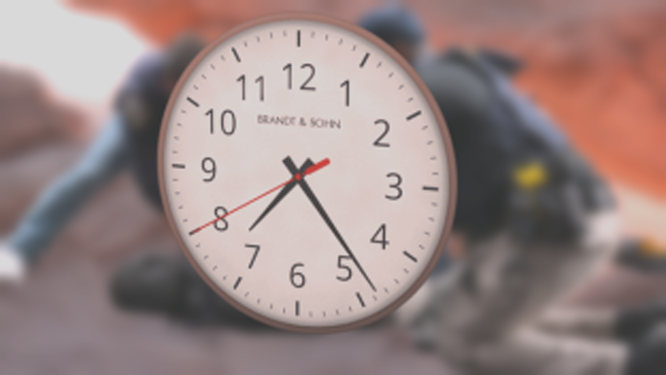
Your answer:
h=7 m=23 s=40
